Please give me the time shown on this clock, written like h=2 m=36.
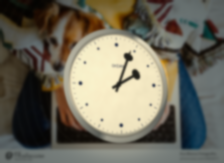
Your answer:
h=2 m=4
